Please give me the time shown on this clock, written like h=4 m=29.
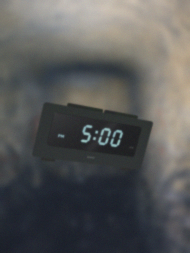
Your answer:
h=5 m=0
